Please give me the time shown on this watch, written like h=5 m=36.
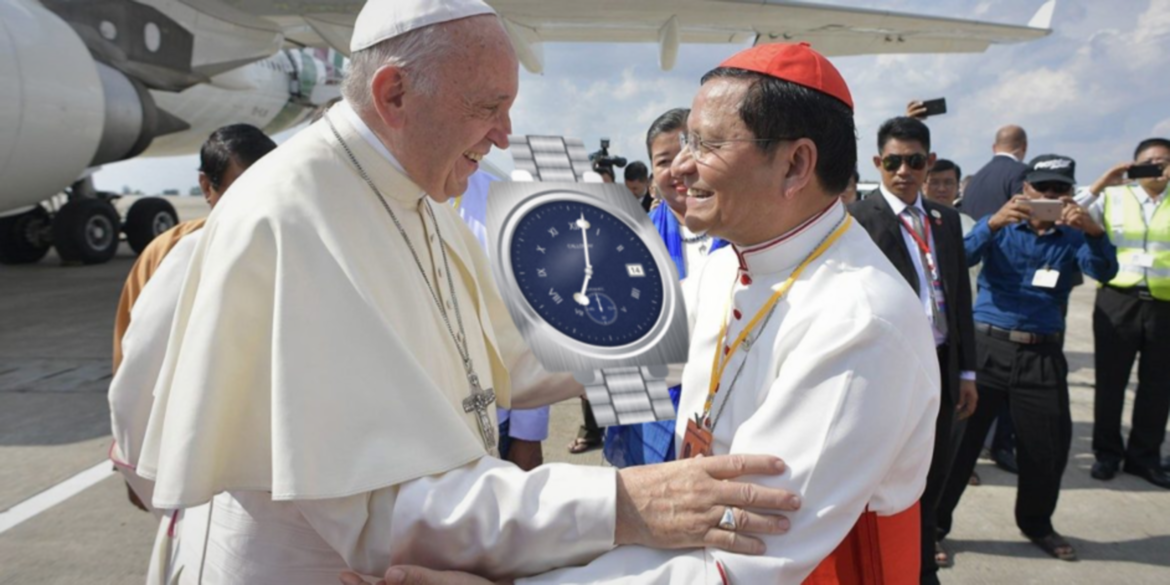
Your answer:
h=7 m=2
